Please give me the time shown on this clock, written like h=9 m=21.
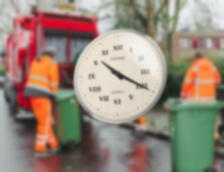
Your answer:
h=10 m=20
